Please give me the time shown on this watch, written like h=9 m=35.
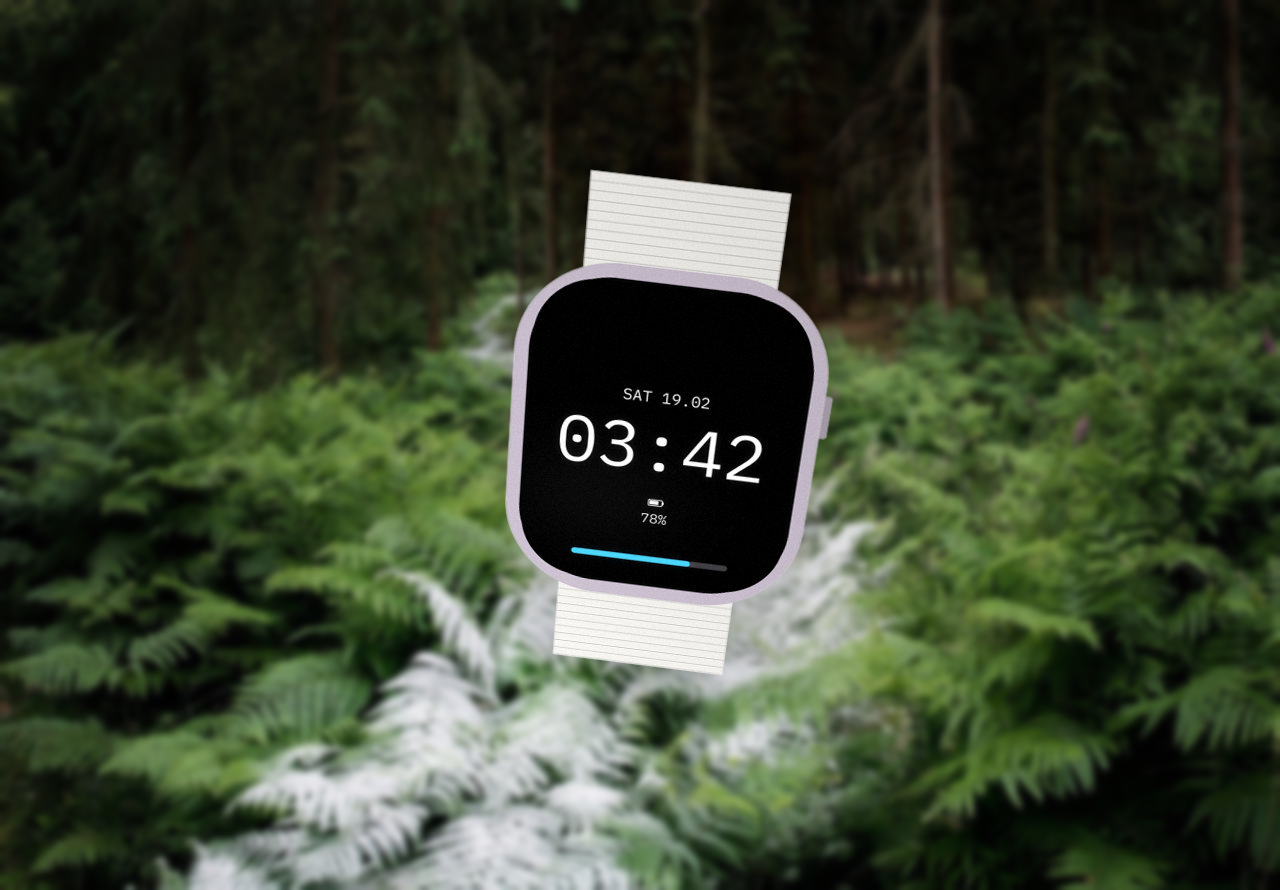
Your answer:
h=3 m=42
